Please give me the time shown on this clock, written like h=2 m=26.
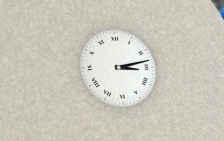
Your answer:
h=3 m=13
